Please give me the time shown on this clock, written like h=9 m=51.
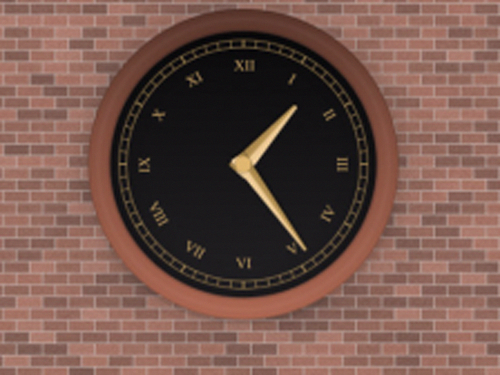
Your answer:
h=1 m=24
